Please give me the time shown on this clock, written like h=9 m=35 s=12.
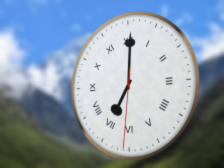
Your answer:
h=7 m=0 s=31
